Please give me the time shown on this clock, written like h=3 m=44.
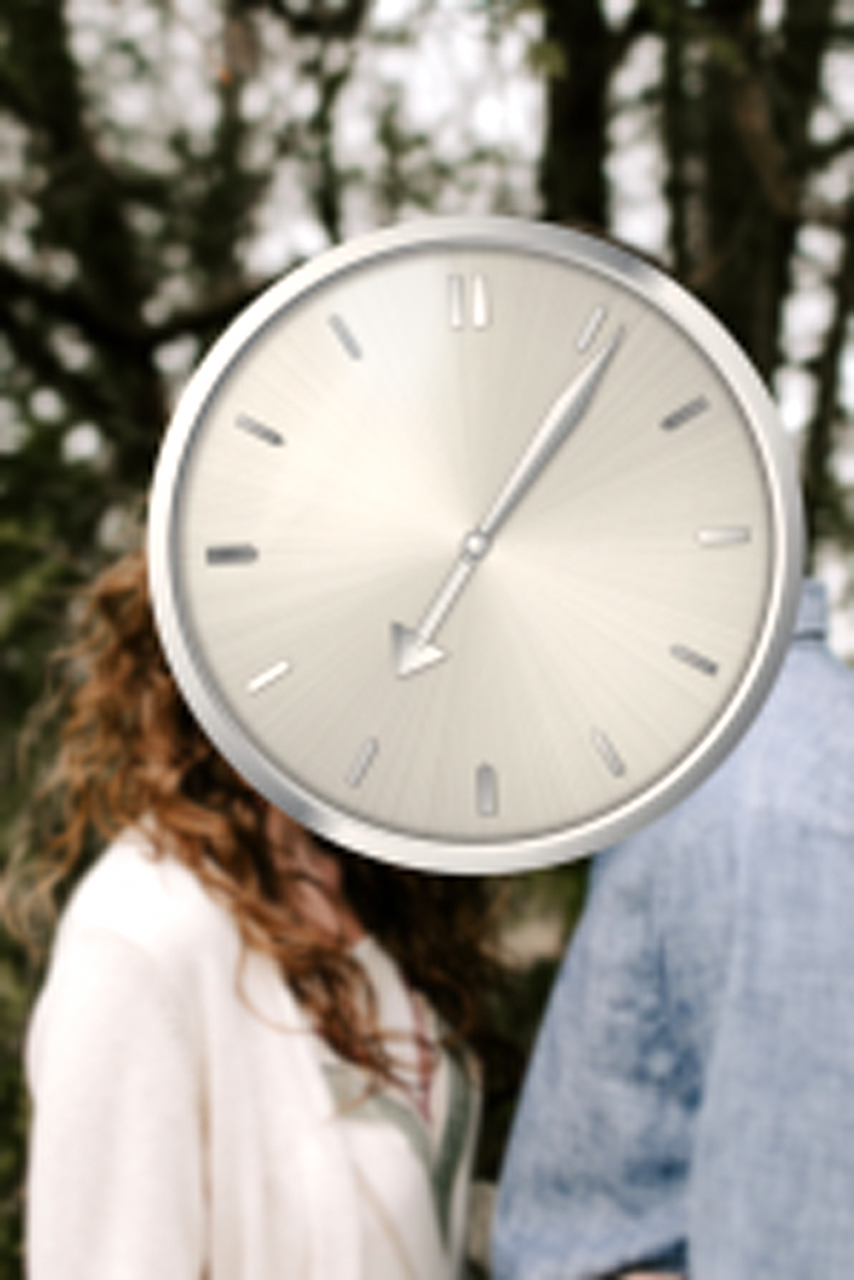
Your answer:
h=7 m=6
